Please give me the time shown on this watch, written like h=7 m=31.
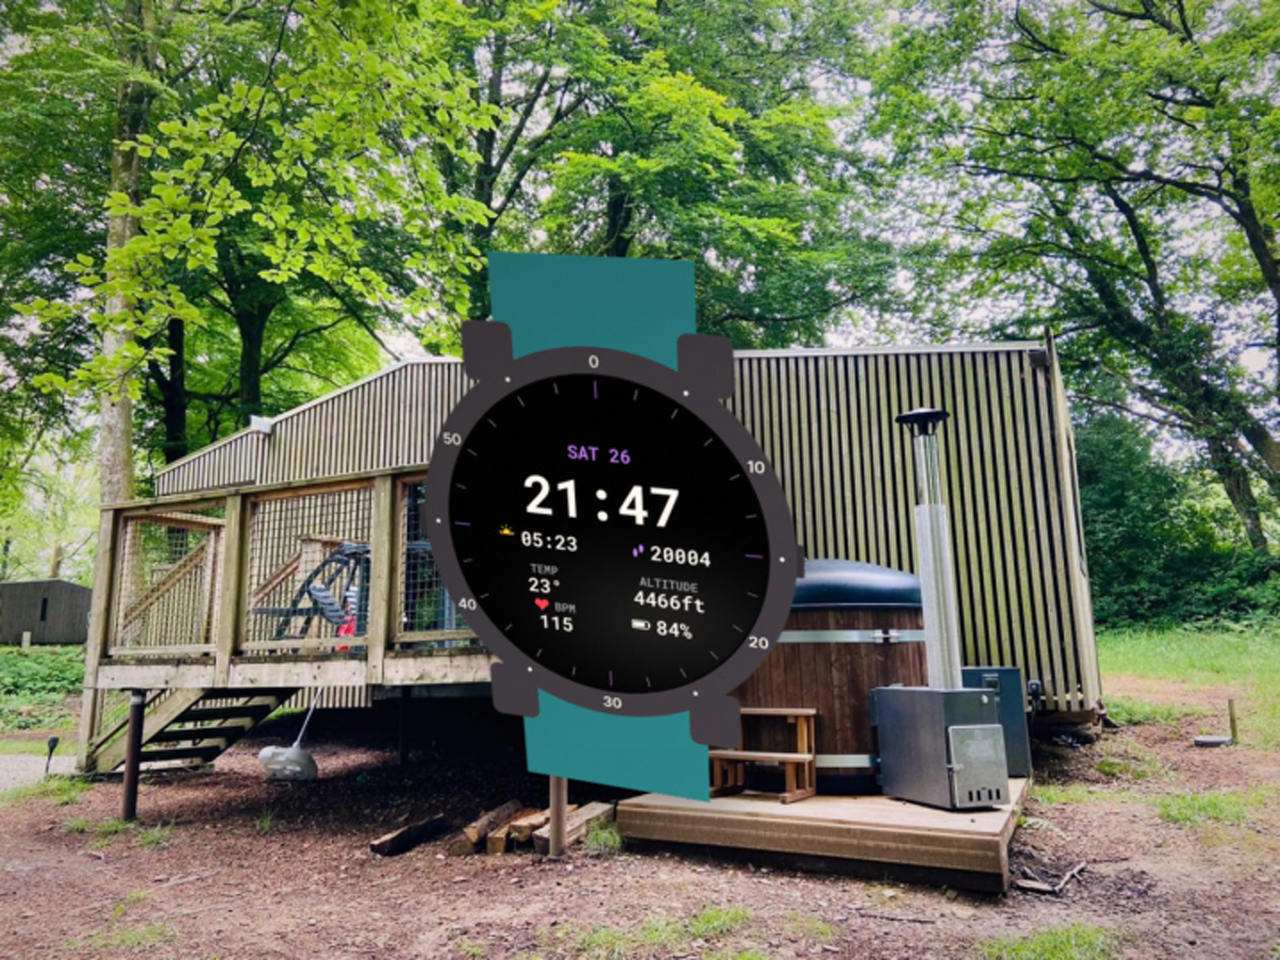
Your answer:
h=21 m=47
